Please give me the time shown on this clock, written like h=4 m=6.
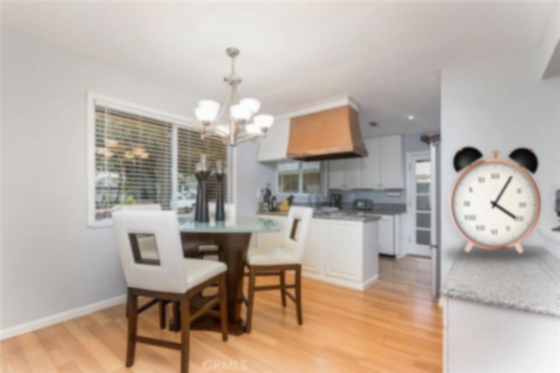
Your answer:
h=4 m=5
